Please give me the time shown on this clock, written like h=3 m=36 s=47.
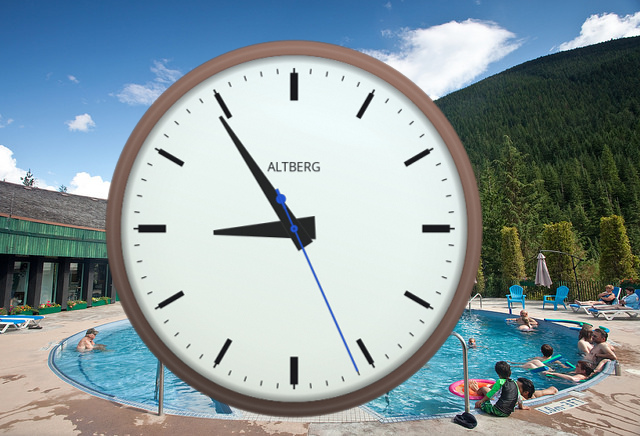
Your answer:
h=8 m=54 s=26
